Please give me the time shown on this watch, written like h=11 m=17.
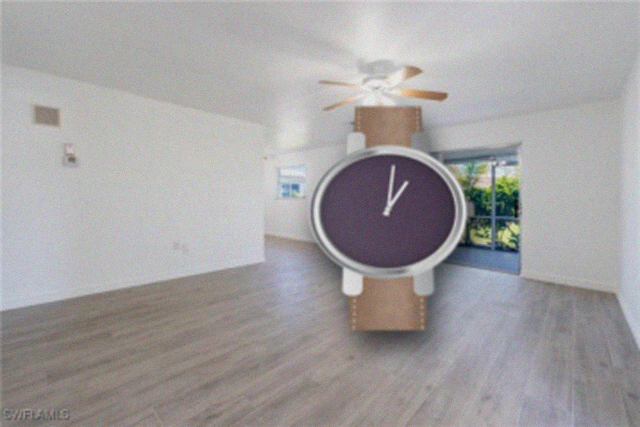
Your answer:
h=1 m=1
